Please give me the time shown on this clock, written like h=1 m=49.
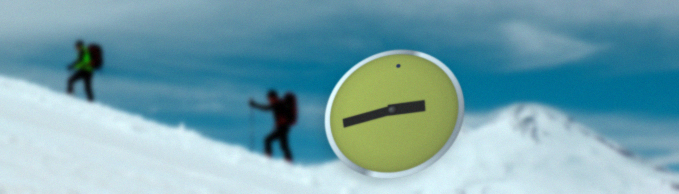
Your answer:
h=2 m=42
